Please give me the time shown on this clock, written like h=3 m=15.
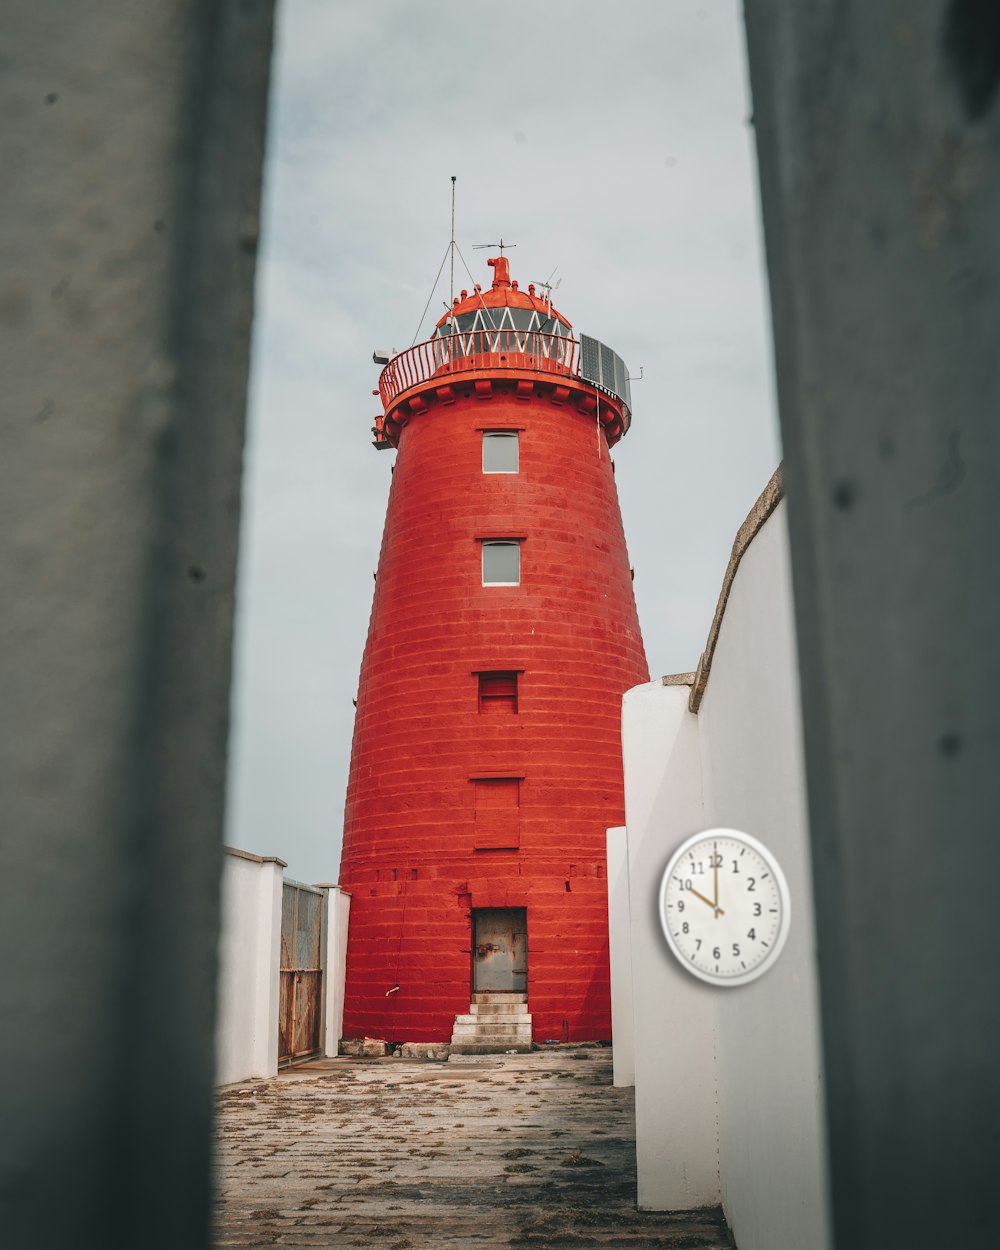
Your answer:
h=10 m=0
